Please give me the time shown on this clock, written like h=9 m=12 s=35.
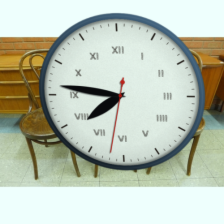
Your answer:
h=7 m=46 s=32
